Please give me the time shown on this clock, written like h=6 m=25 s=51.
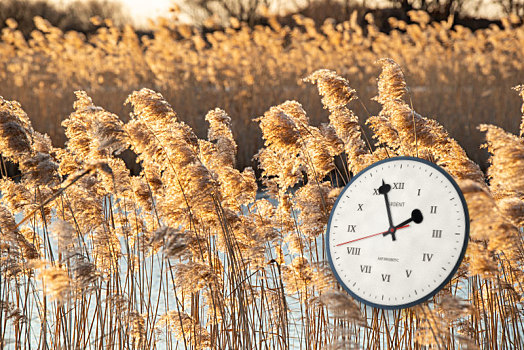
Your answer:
h=1 m=56 s=42
